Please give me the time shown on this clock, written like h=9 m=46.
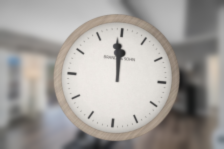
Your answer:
h=11 m=59
